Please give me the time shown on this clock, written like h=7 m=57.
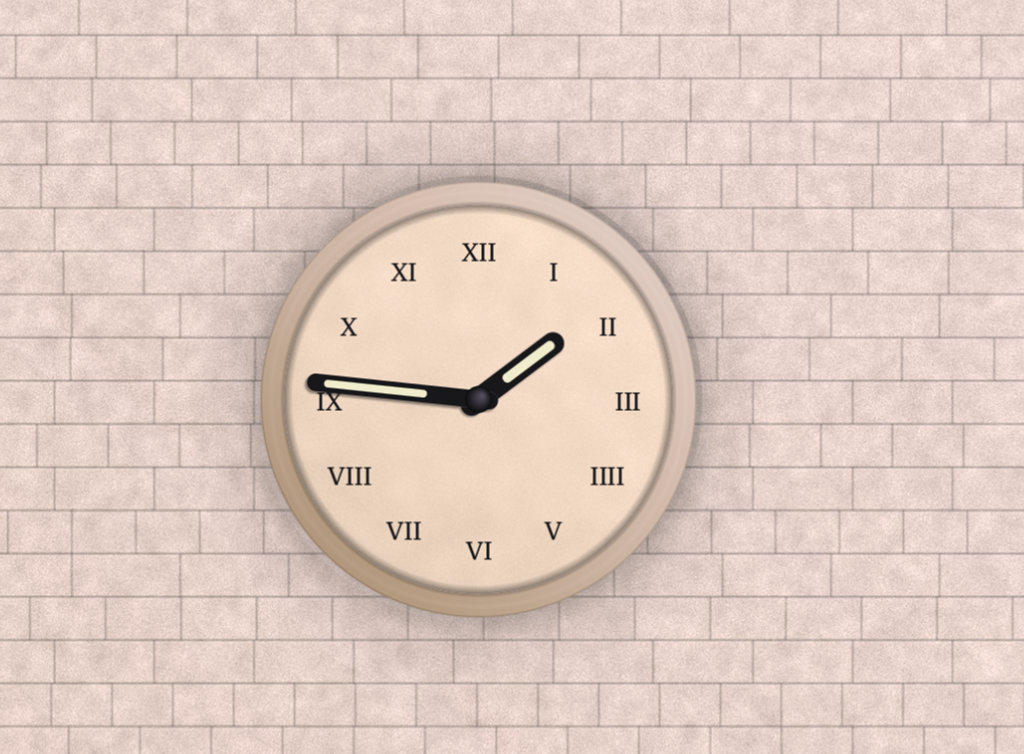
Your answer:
h=1 m=46
